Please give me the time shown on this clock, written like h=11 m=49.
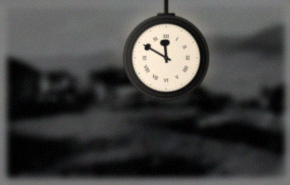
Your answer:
h=11 m=50
